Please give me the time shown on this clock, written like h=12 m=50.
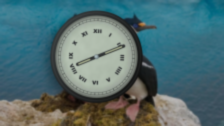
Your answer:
h=8 m=11
